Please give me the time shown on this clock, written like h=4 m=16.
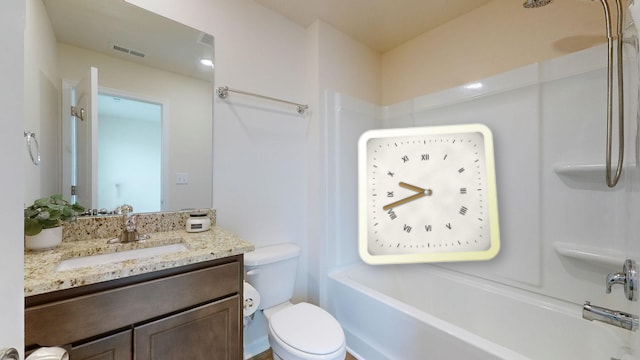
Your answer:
h=9 m=42
